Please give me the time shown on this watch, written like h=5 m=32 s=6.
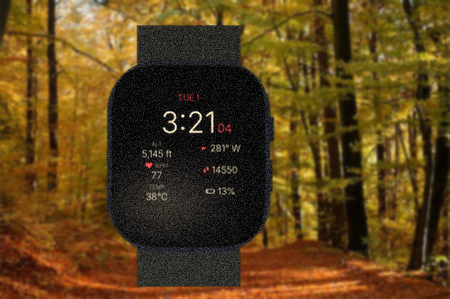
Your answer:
h=3 m=21 s=4
